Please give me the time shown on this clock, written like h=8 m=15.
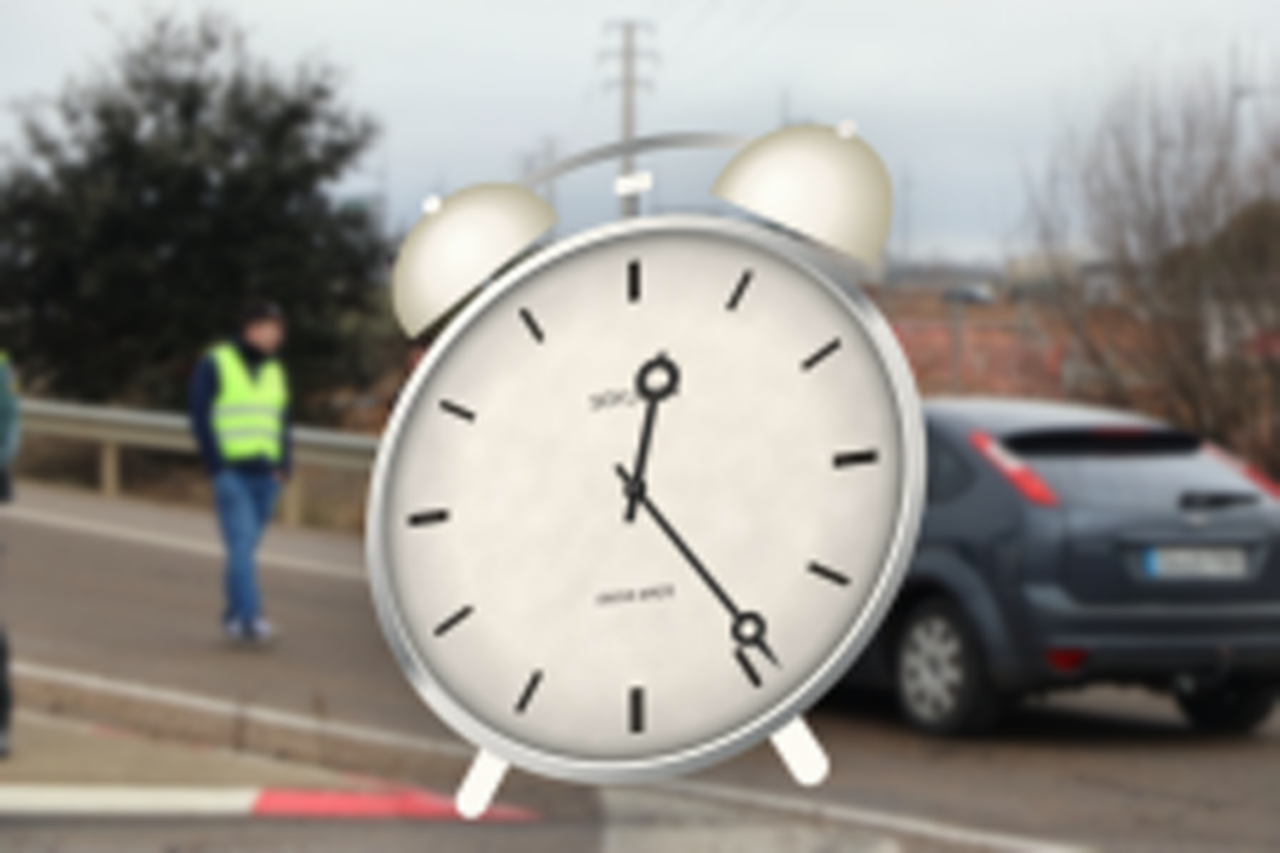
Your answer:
h=12 m=24
